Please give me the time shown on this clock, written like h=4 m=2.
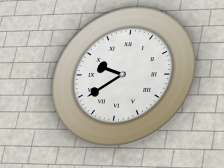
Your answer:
h=9 m=39
